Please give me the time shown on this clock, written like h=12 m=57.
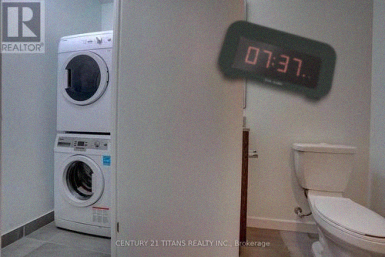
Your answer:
h=7 m=37
